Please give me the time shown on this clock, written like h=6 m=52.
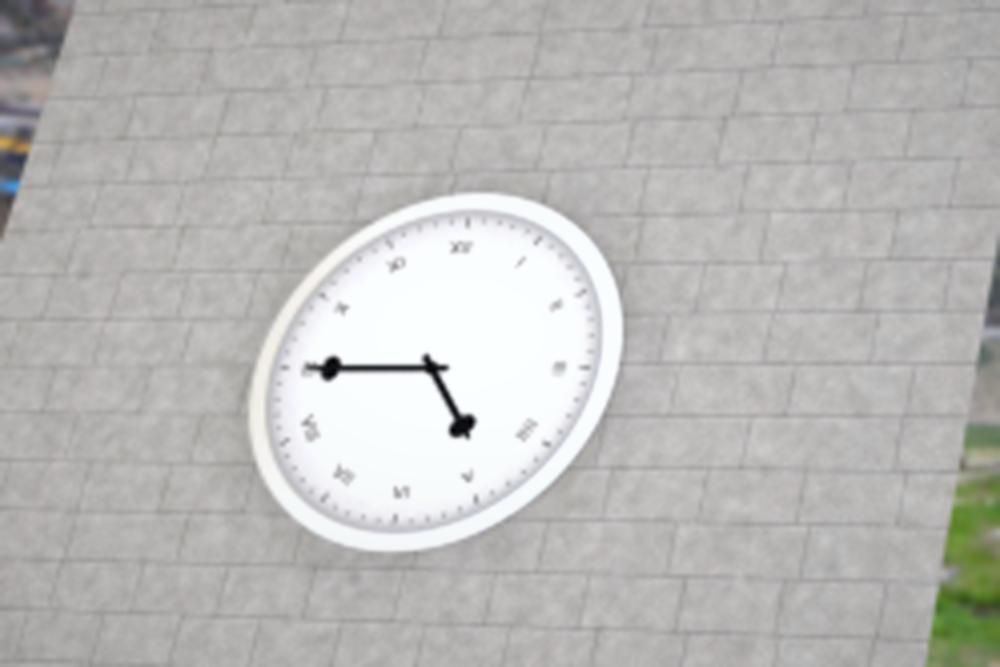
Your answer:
h=4 m=45
